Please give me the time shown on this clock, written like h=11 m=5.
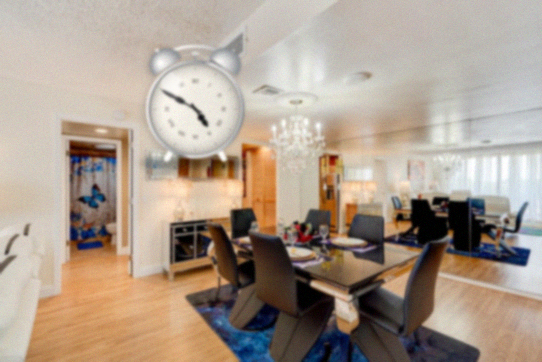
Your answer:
h=4 m=50
